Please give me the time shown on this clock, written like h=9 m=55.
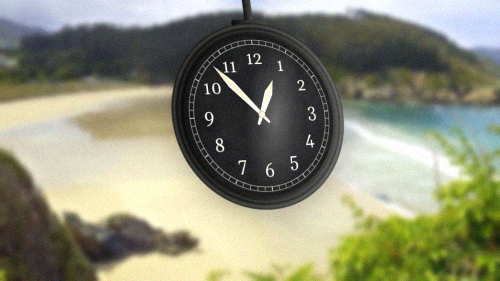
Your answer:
h=12 m=53
